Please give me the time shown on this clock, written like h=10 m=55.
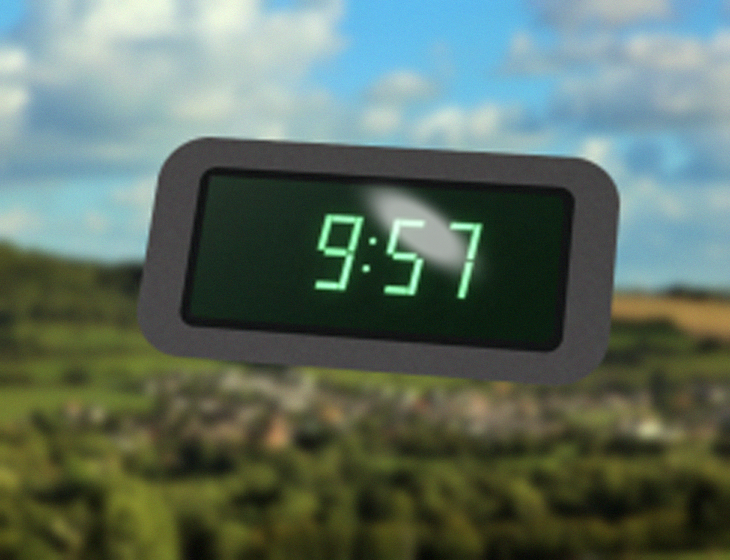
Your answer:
h=9 m=57
